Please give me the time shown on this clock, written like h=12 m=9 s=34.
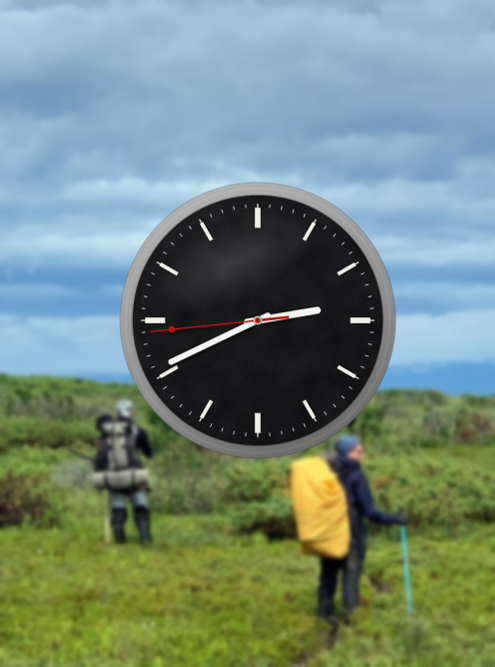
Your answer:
h=2 m=40 s=44
